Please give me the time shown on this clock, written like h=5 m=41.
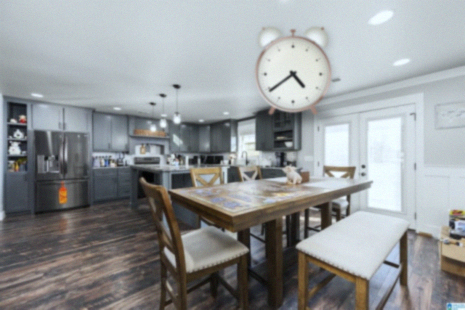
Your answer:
h=4 m=39
